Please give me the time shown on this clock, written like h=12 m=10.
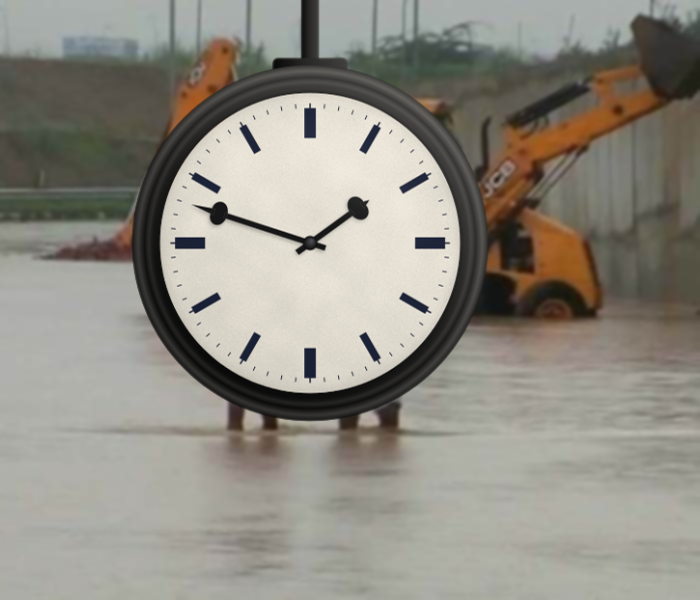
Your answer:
h=1 m=48
